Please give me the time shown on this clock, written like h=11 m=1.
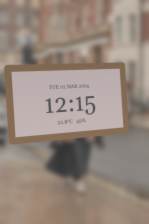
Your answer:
h=12 m=15
